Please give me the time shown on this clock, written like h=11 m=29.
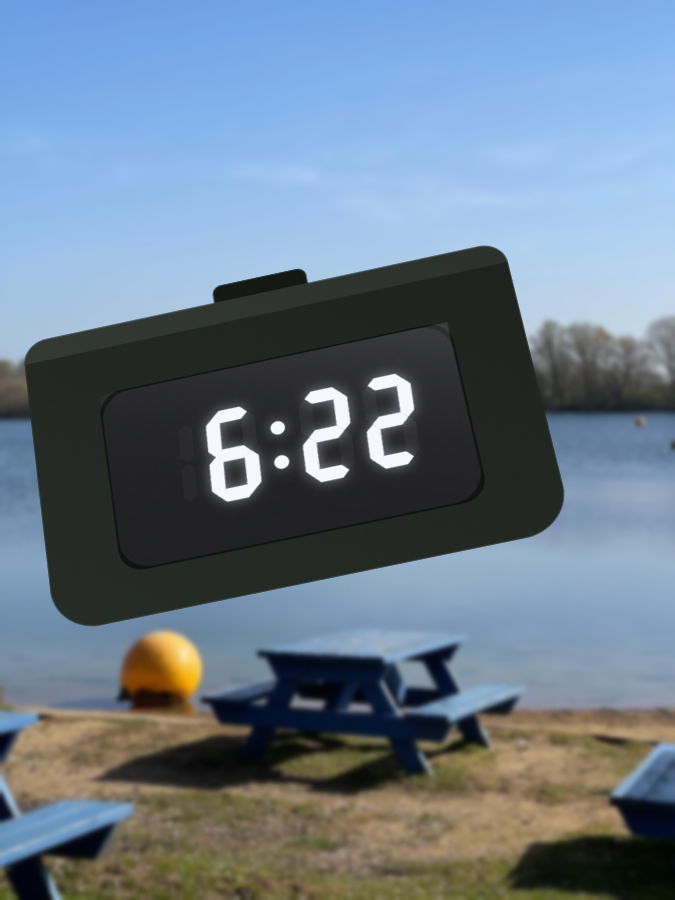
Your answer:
h=6 m=22
